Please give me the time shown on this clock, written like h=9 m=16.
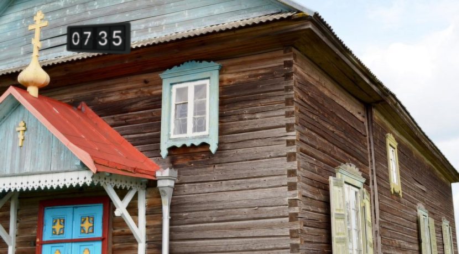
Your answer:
h=7 m=35
